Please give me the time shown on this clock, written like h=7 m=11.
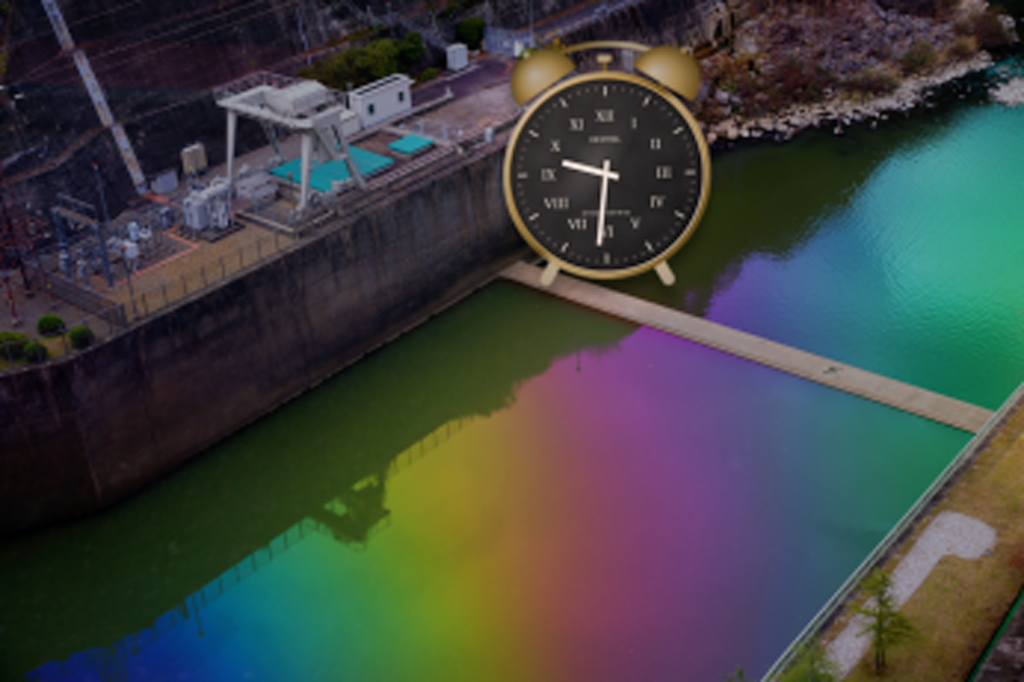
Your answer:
h=9 m=31
